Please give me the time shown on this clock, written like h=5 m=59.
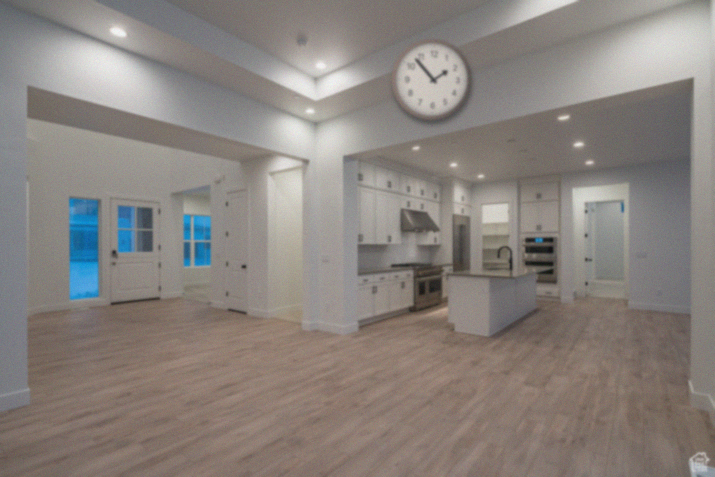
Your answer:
h=1 m=53
